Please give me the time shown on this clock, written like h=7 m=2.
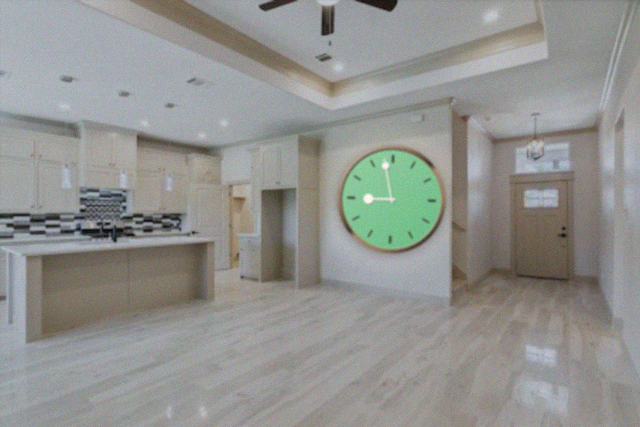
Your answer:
h=8 m=58
